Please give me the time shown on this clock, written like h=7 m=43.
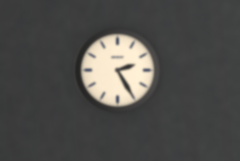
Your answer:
h=2 m=25
